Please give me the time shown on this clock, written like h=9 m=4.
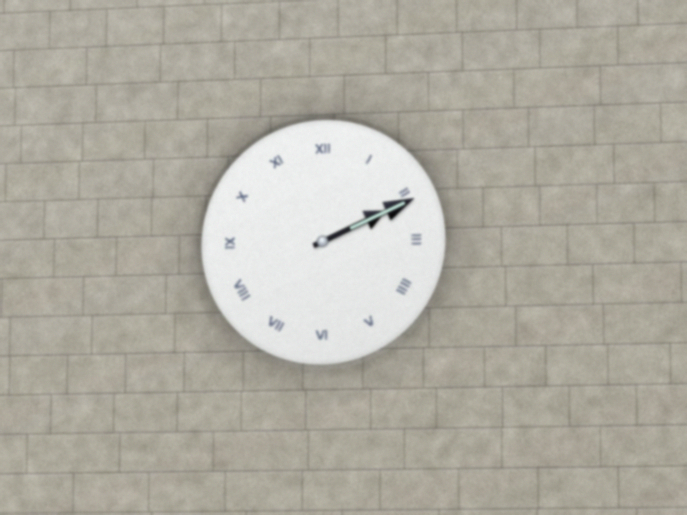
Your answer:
h=2 m=11
